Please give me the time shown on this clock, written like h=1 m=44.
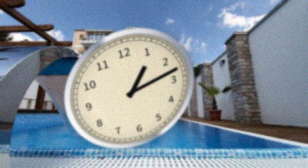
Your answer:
h=1 m=13
